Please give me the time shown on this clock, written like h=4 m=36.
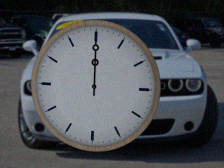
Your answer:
h=12 m=0
